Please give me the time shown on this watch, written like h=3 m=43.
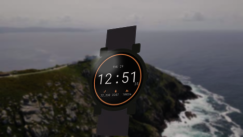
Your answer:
h=12 m=51
